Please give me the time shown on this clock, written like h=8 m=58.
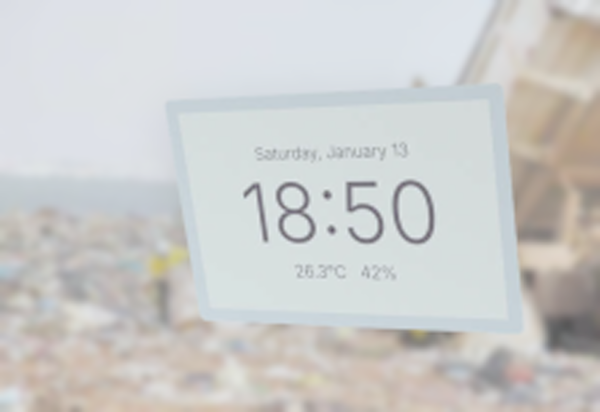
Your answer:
h=18 m=50
